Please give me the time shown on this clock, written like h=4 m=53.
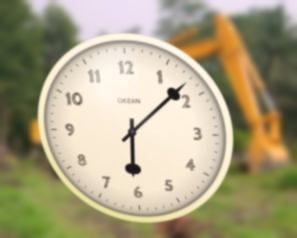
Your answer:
h=6 m=8
